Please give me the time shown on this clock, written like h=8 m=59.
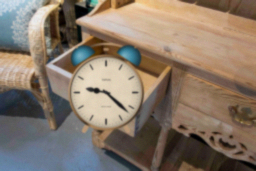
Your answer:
h=9 m=22
